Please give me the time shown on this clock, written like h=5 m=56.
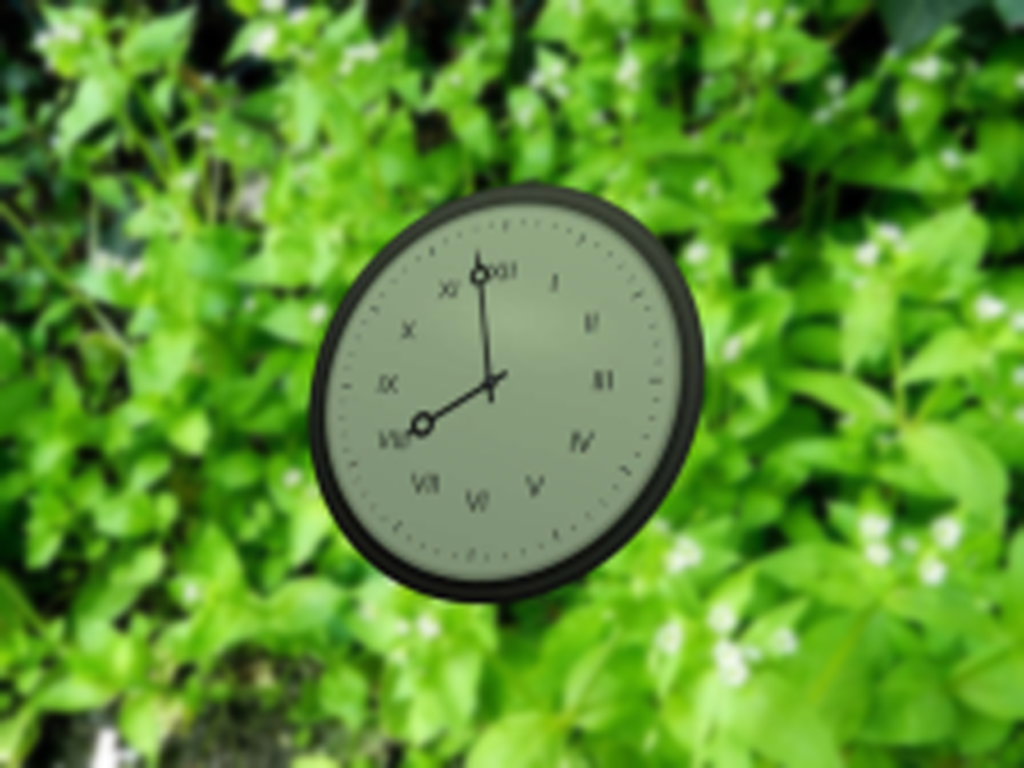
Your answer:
h=7 m=58
